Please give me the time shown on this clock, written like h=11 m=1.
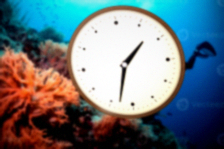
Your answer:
h=1 m=33
